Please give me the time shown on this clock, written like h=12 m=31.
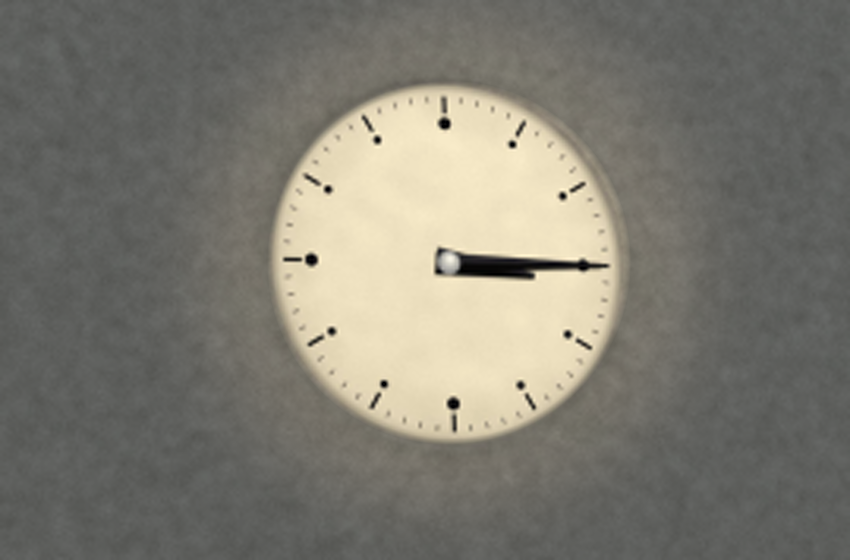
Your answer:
h=3 m=15
